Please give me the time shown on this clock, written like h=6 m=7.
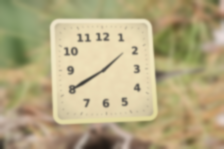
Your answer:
h=1 m=40
